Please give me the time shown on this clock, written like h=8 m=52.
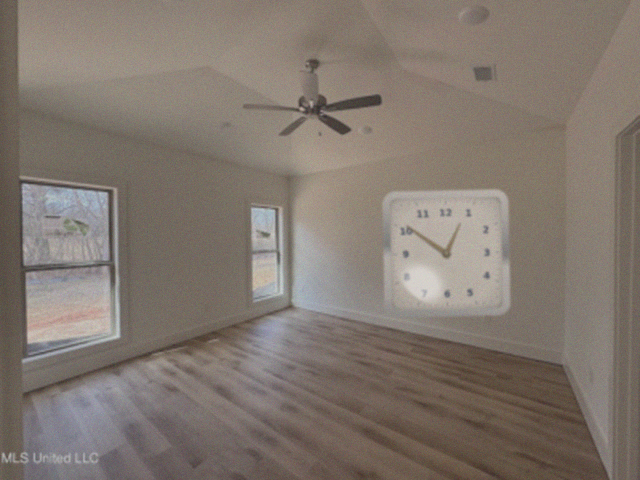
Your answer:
h=12 m=51
